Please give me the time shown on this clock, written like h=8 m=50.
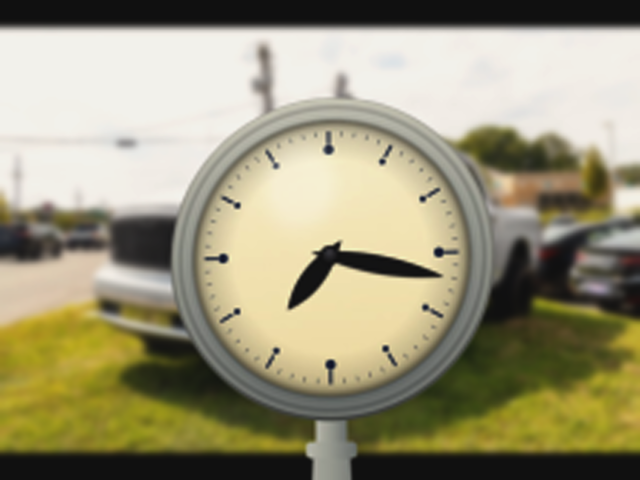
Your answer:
h=7 m=17
